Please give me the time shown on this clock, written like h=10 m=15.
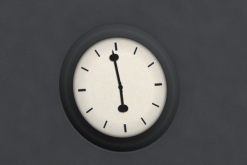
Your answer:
h=5 m=59
